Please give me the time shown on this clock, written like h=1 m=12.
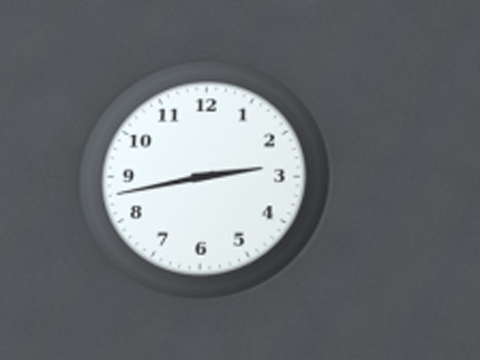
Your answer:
h=2 m=43
